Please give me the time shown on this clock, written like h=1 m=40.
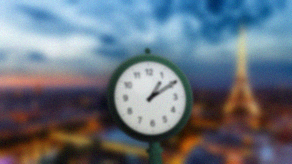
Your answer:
h=1 m=10
